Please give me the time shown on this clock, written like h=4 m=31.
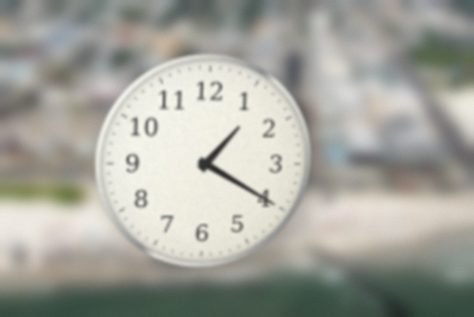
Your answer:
h=1 m=20
